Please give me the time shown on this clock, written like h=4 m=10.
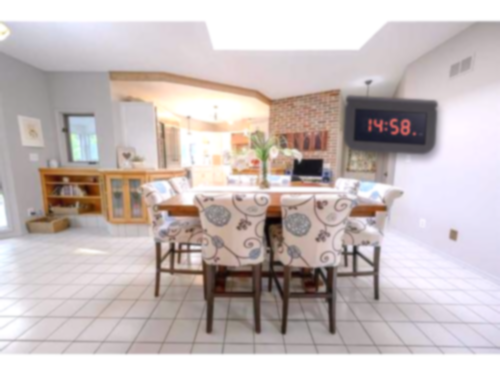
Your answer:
h=14 m=58
